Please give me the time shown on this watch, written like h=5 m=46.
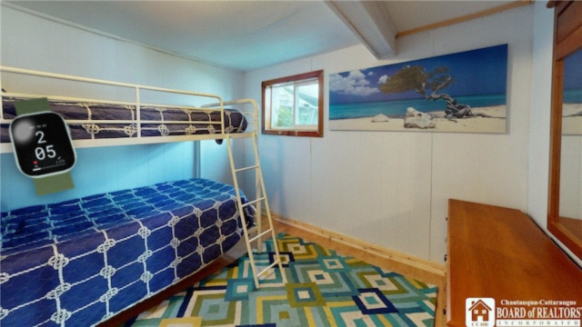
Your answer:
h=2 m=5
